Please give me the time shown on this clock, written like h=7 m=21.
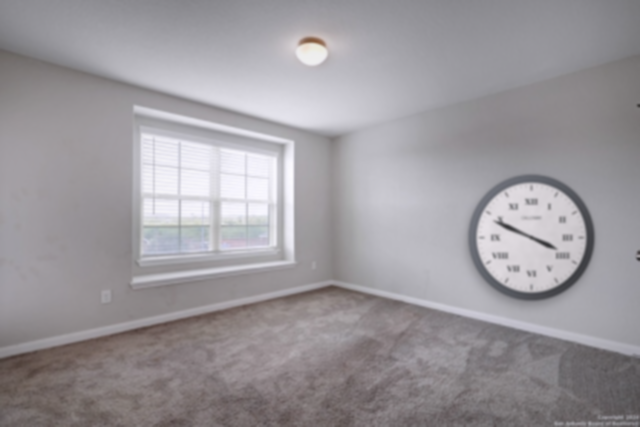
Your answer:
h=3 m=49
